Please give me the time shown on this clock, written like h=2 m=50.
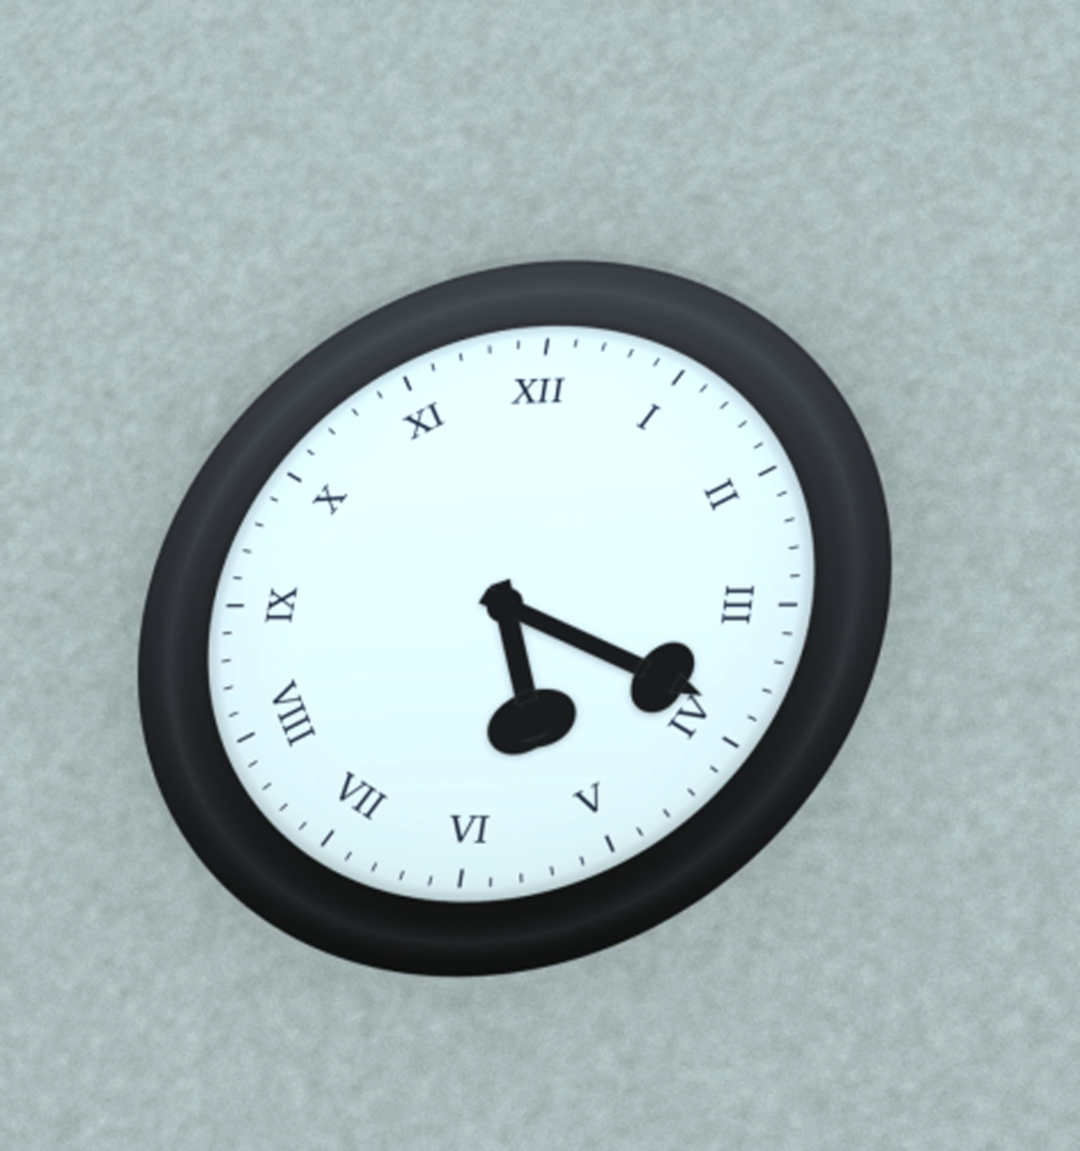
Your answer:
h=5 m=19
